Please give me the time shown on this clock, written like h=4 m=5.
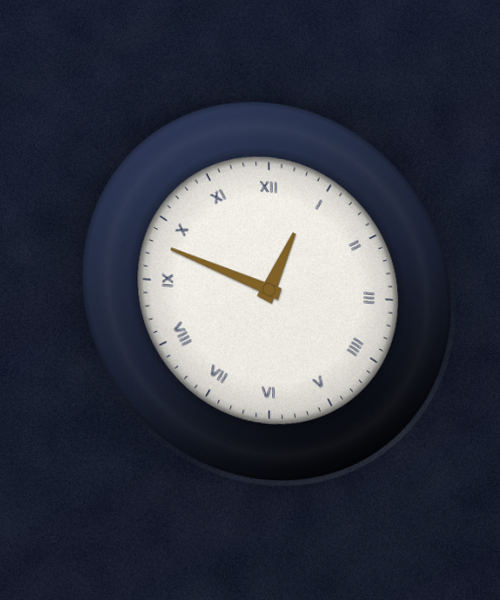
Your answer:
h=12 m=48
